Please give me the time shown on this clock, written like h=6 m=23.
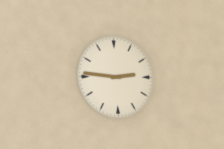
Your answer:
h=2 m=46
